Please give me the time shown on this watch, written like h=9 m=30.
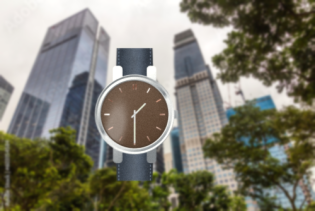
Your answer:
h=1 m=30
